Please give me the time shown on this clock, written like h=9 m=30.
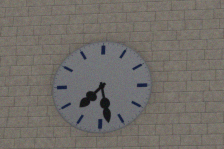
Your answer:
h=7 m=28
